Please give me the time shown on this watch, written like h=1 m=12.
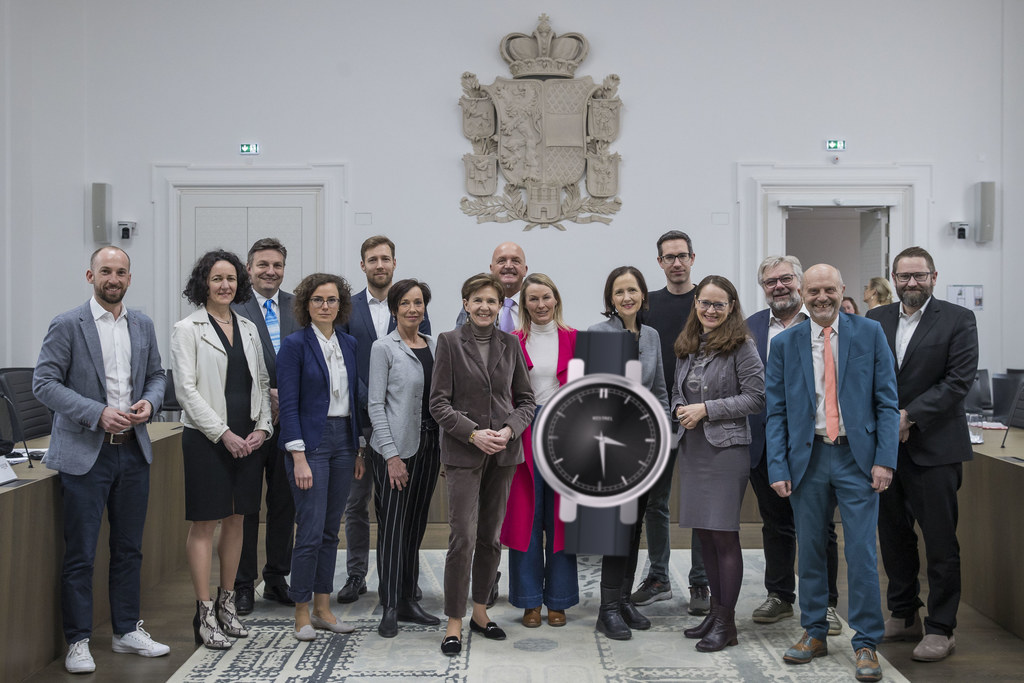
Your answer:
h=3 m=29
